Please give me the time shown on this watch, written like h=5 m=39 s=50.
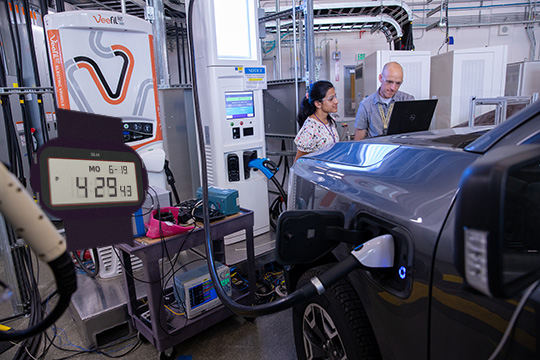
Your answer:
h=4 m=29 s=43
